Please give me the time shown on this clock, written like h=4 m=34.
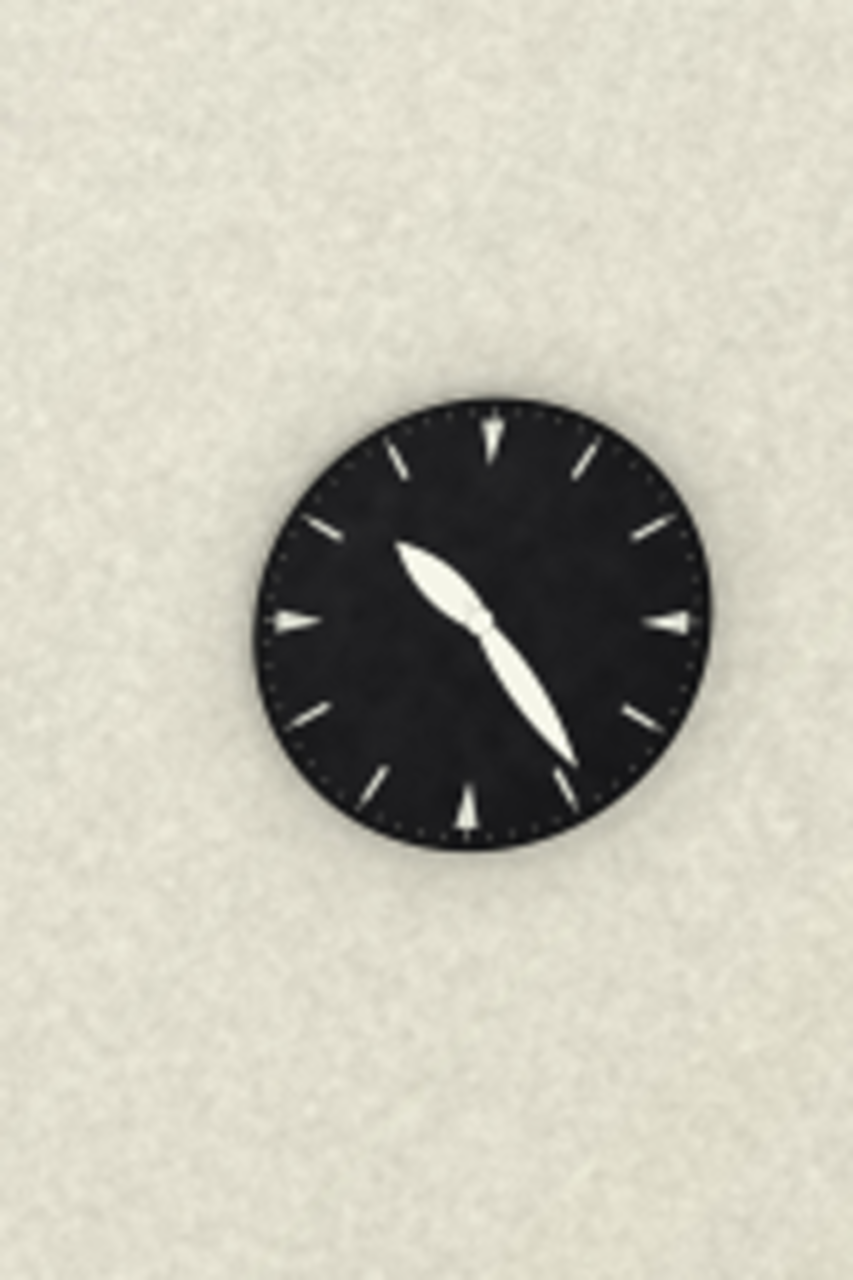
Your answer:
h=10 m=24
